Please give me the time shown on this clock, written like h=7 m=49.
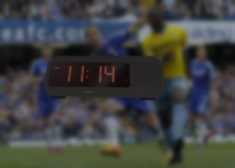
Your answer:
h=11 m=14
